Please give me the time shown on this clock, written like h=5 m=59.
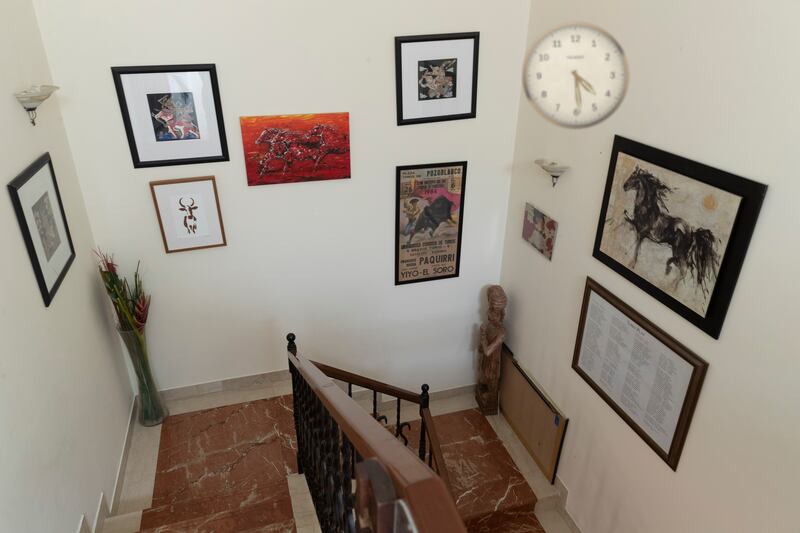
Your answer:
h=4 m=29
